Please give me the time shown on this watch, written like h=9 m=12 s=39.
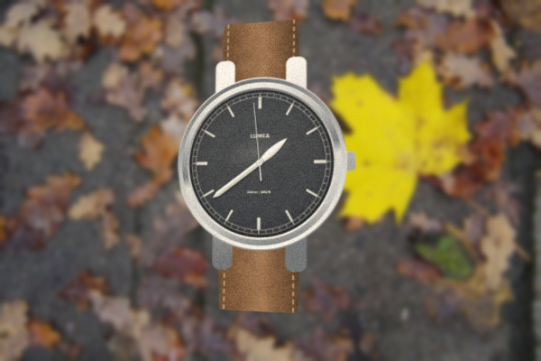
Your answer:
h=1 m=38 s=59
